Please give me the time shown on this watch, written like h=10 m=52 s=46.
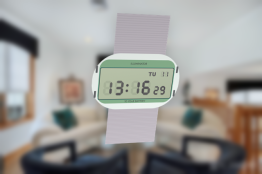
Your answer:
h=13 m=16 s=29
